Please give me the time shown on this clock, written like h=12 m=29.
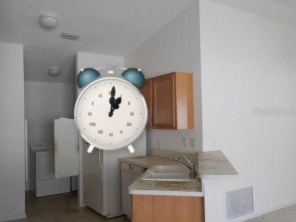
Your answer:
h=1 m=1
